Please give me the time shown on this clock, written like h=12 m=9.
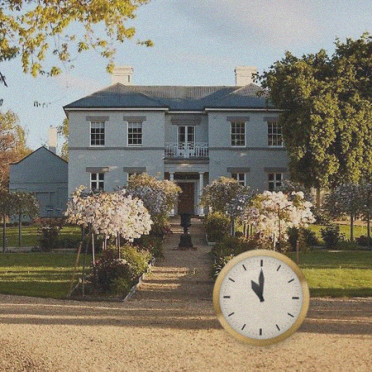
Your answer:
h=11 m=0
